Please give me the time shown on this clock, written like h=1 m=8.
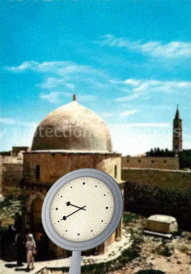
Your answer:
h=9 m=40
